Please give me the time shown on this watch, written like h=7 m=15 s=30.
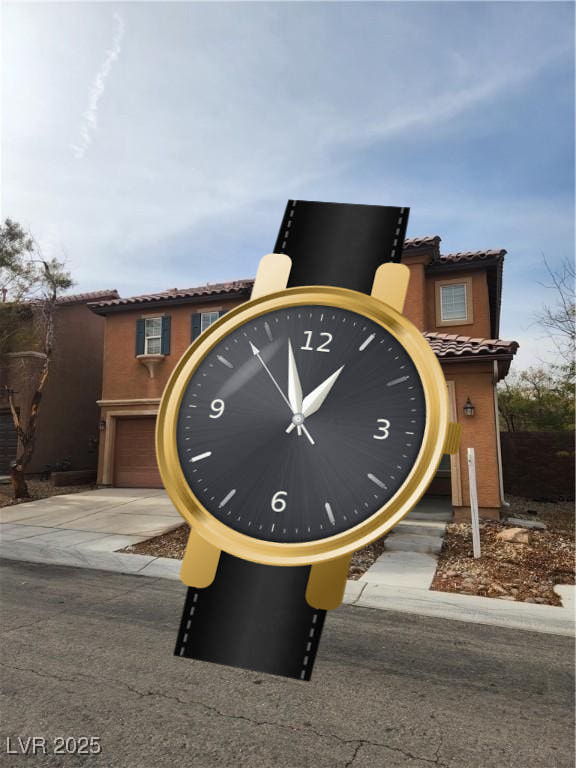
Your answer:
h=12 m=56 s=53
